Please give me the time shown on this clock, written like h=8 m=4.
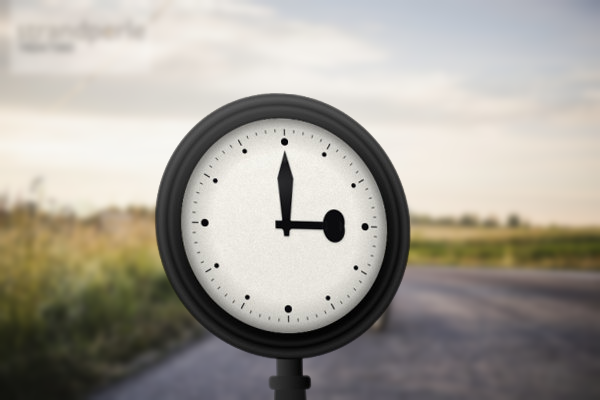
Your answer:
h=3 m=0
